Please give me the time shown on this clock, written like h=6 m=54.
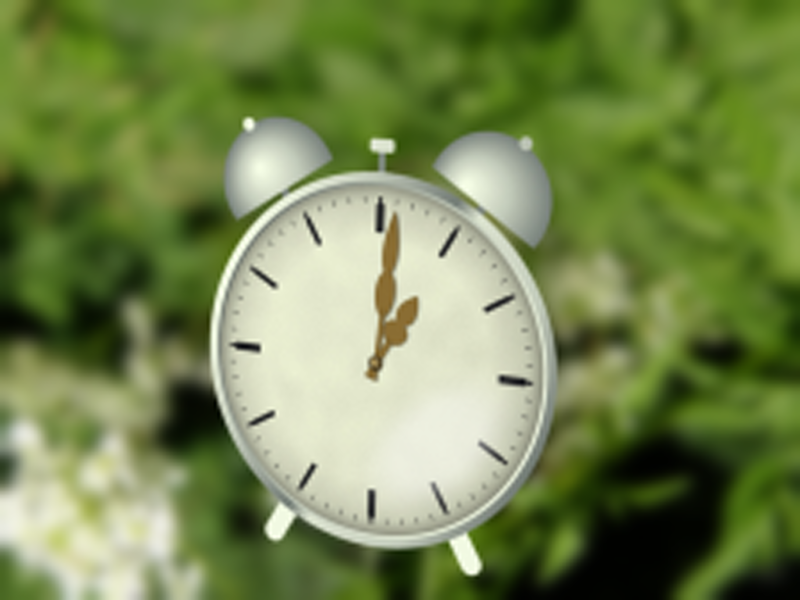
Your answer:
h=1 m=1
